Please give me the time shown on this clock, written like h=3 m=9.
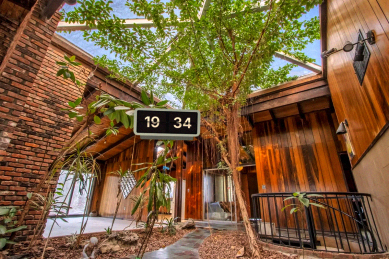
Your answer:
h=19 m=34
